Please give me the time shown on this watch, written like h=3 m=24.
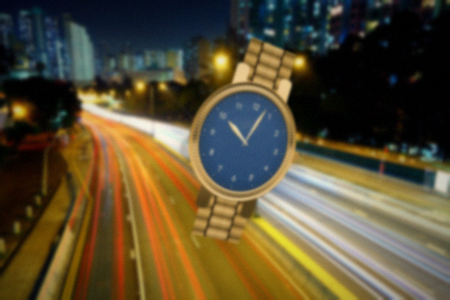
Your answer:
h=10 m=3
